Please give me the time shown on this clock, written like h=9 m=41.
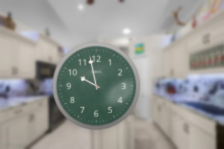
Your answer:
h=9 m=58
